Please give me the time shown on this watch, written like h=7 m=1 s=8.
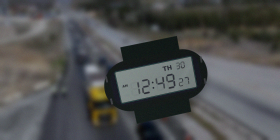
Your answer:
h=12 m=49 s=27
